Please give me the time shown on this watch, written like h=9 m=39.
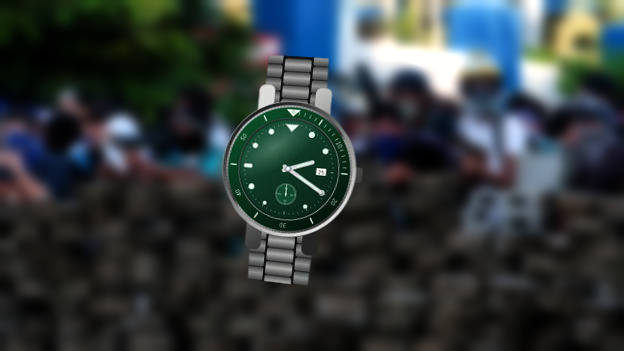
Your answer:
h=2 m=20
